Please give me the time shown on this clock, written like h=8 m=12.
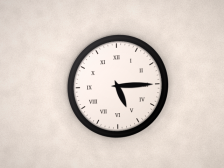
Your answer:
h=5 m=15
